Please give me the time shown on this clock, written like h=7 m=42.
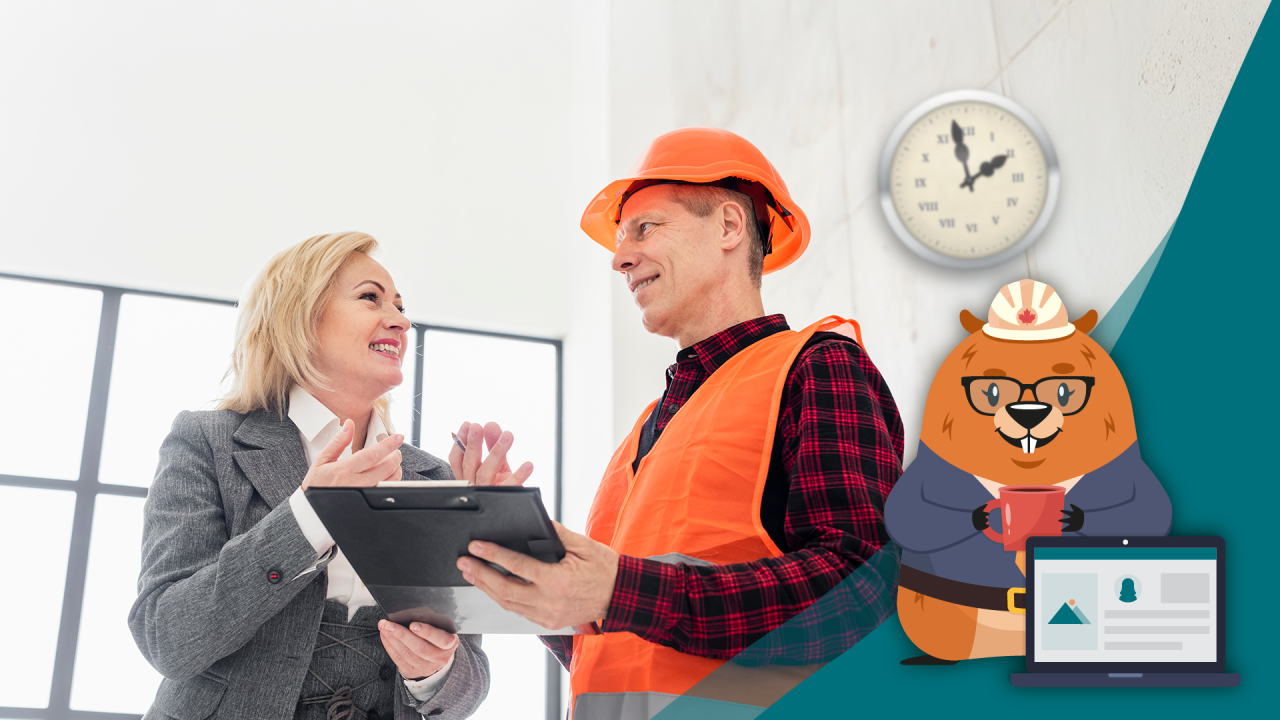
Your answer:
h=1 m=58
